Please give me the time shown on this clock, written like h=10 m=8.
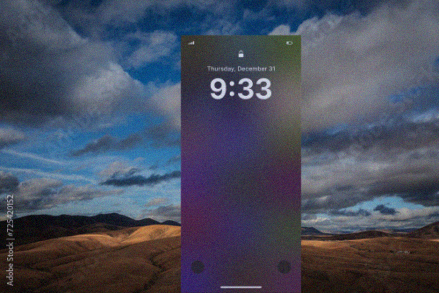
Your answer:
h=9 m=33
